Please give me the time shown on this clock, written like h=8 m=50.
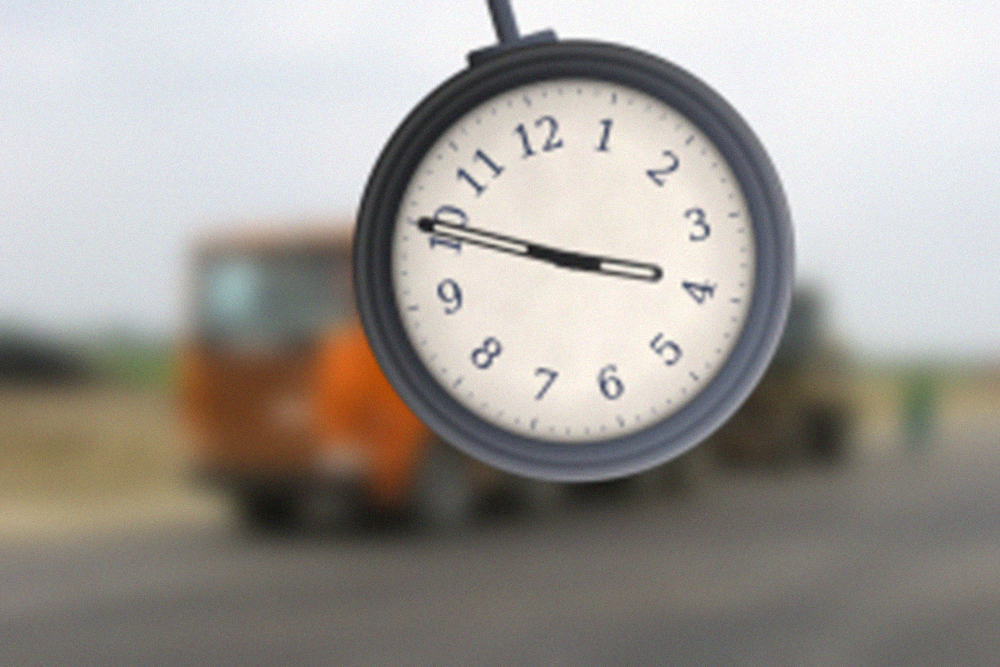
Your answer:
h=3 m=50
